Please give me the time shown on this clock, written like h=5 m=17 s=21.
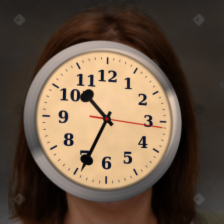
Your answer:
h=10 m=34 s=16
